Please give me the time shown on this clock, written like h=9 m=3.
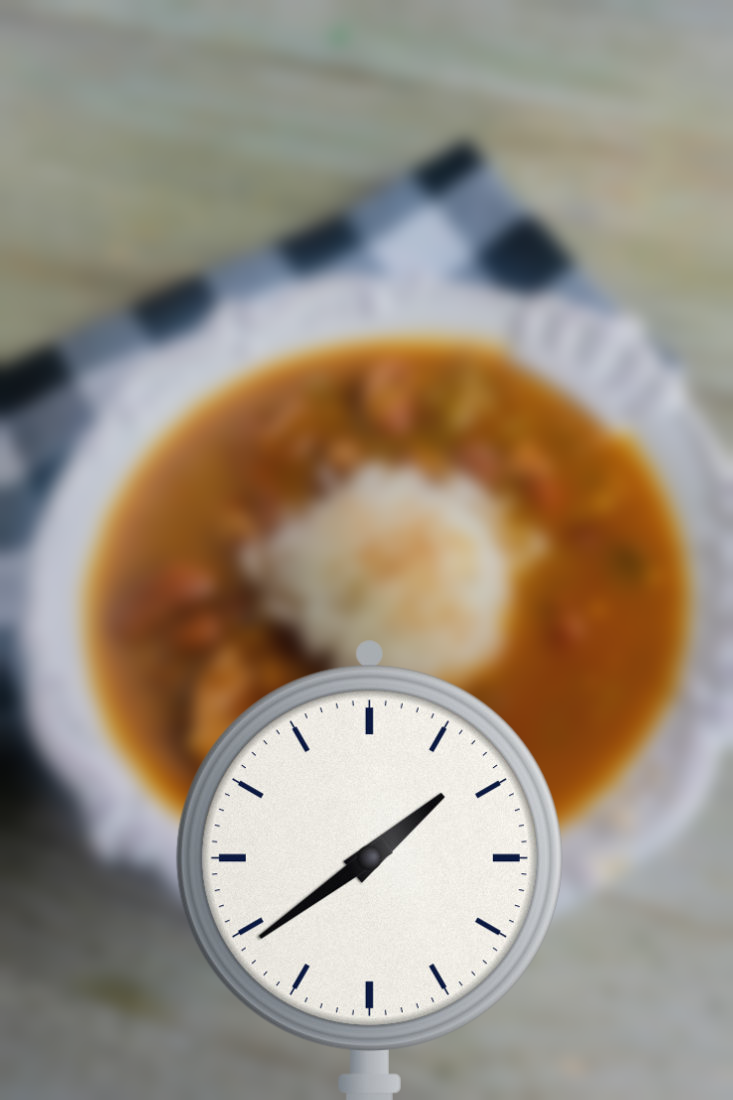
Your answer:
h=1 m=39
